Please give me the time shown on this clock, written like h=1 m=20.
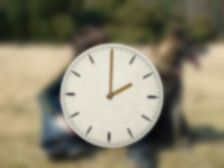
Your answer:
h=2 m=0
